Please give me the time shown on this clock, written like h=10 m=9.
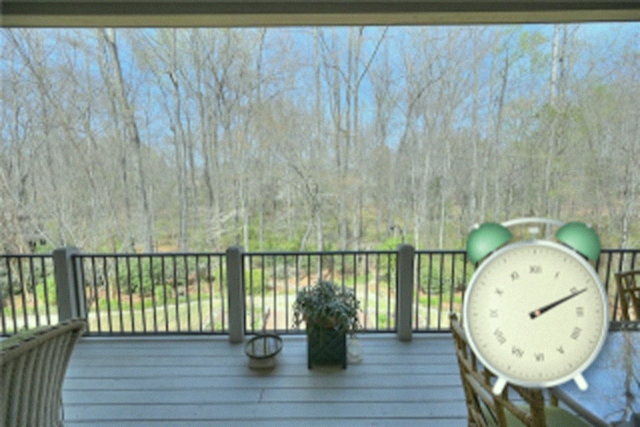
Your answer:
h=2 m=11
